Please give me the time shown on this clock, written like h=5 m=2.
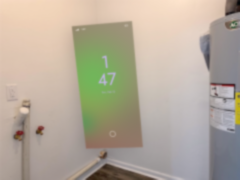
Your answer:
h=1 m=47
